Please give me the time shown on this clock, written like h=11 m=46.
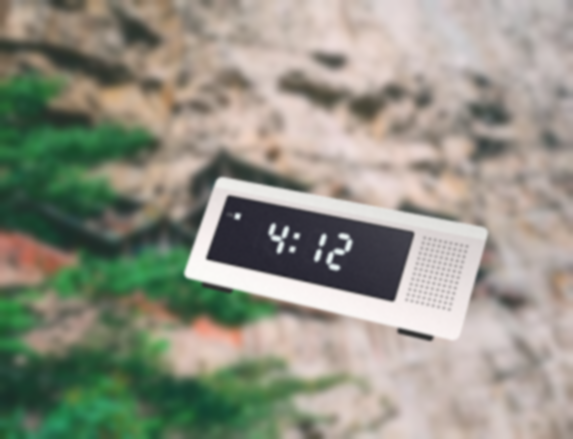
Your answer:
h=4 m=12
